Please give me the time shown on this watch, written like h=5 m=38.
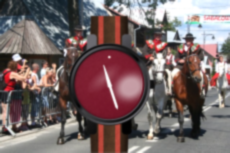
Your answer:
h=11 m=27
